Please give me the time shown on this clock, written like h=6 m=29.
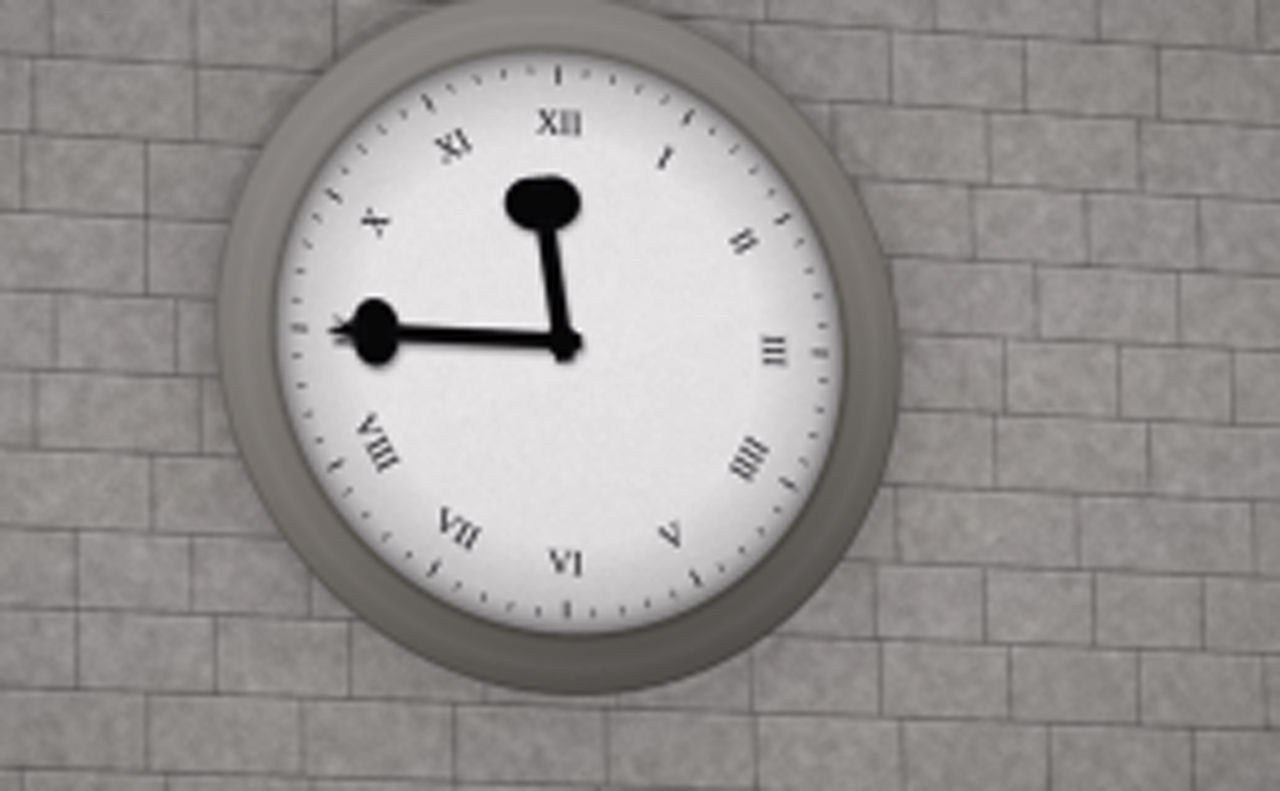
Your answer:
h=11 m=45
